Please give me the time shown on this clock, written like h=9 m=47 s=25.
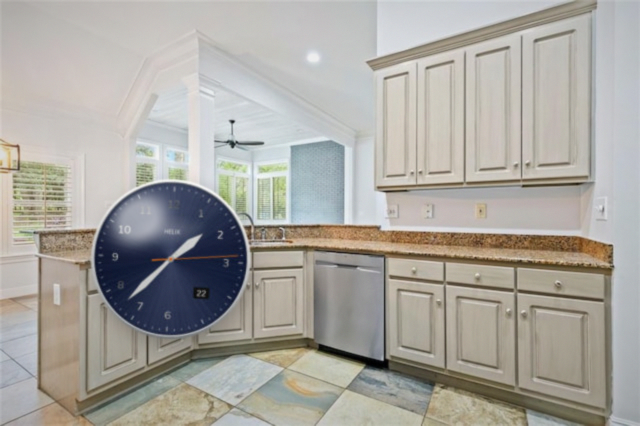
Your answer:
h=1 m=37 s=14
